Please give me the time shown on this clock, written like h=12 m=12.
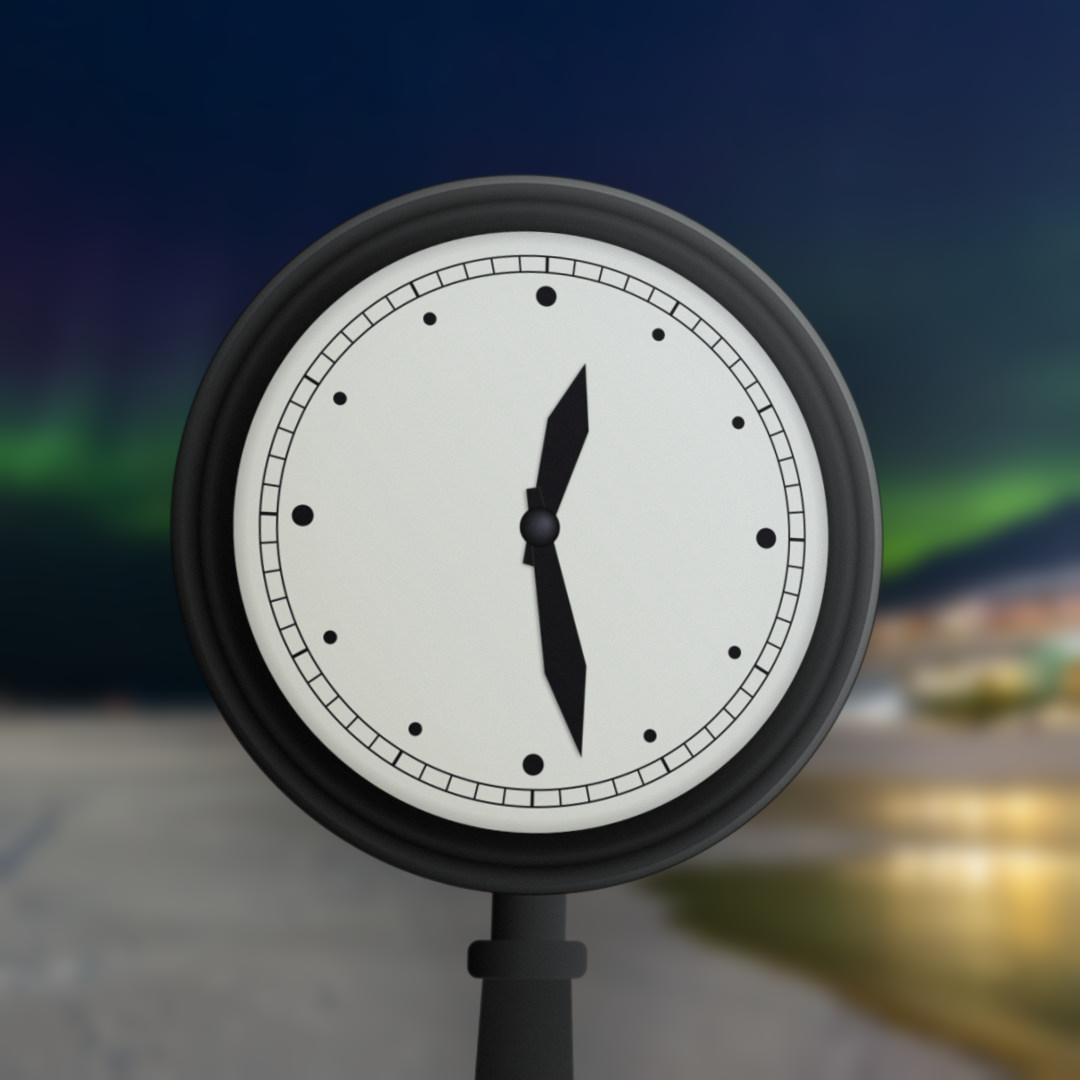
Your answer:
h=12 m=28
